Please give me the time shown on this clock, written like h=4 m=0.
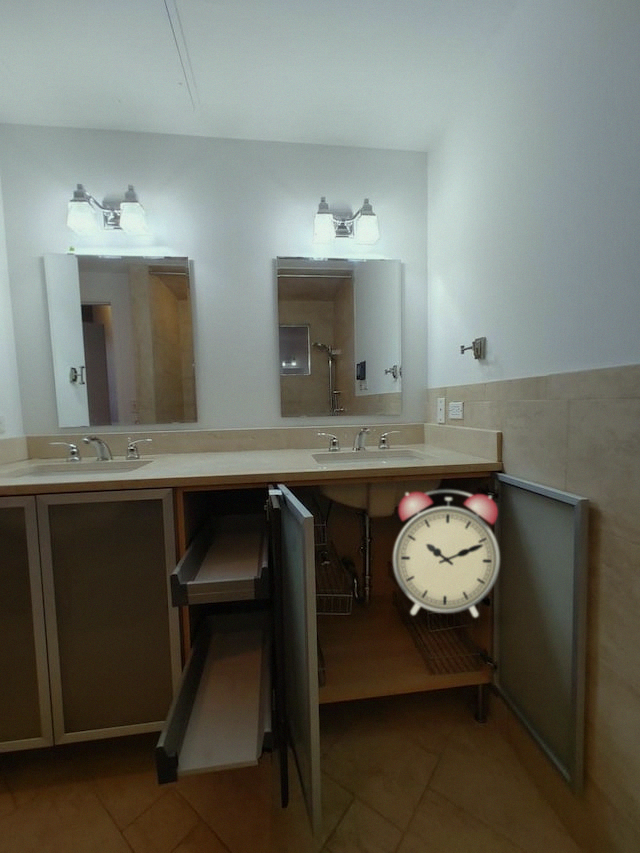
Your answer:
h=10 m=11
